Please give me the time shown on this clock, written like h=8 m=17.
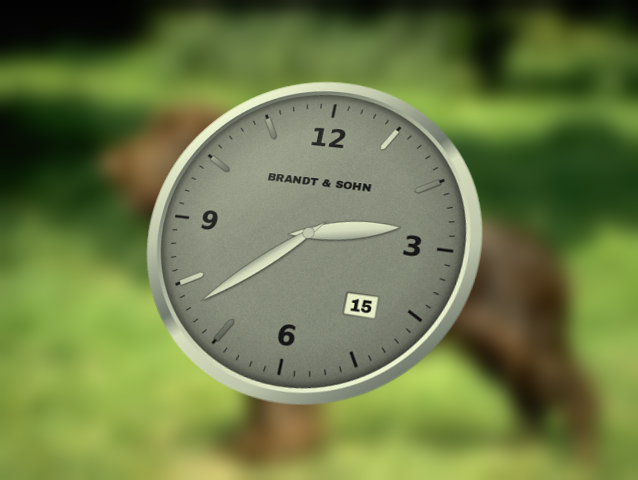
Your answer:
h=2 m=38
